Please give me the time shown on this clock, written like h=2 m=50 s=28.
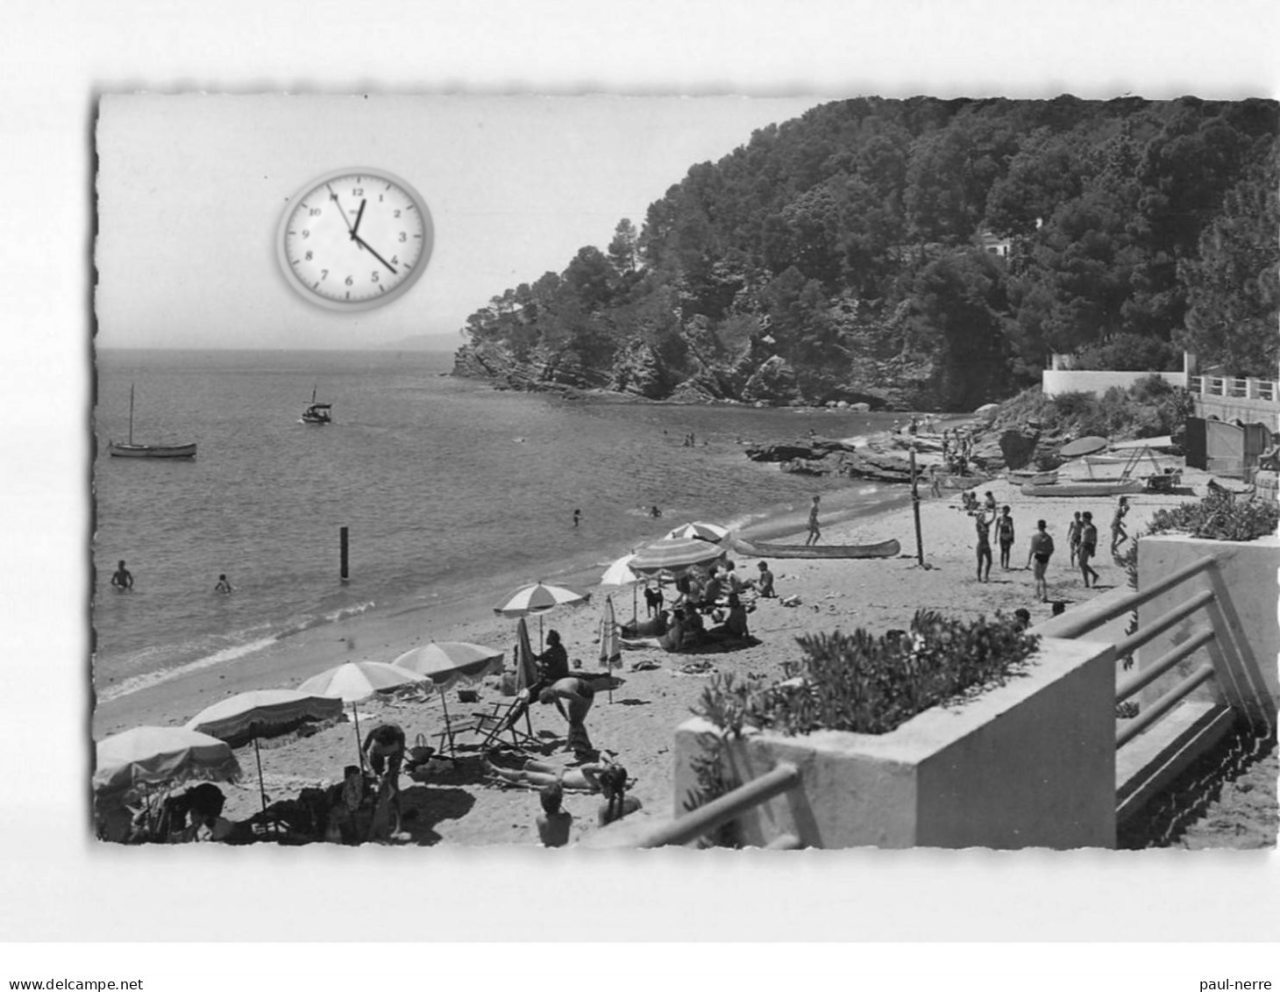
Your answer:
h=12 m=21 s=55
